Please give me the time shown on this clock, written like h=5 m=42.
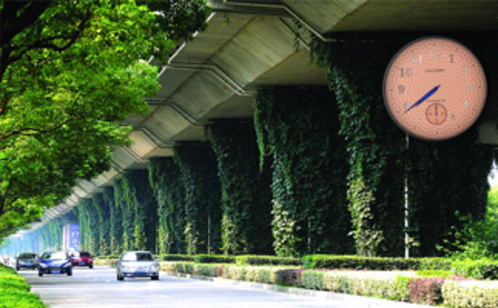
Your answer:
h=7 m=39
